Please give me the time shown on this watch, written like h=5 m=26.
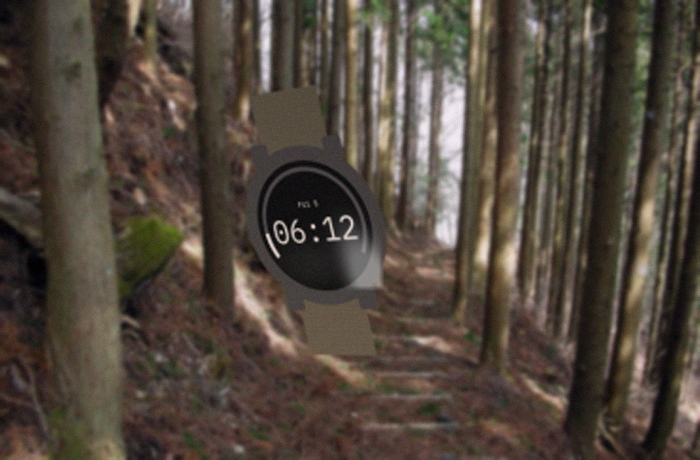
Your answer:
h=6 m=12
